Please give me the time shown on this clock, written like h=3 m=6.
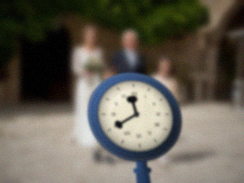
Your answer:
h=11 m=40
